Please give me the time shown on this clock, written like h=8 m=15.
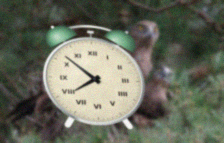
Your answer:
h=7 m=52
